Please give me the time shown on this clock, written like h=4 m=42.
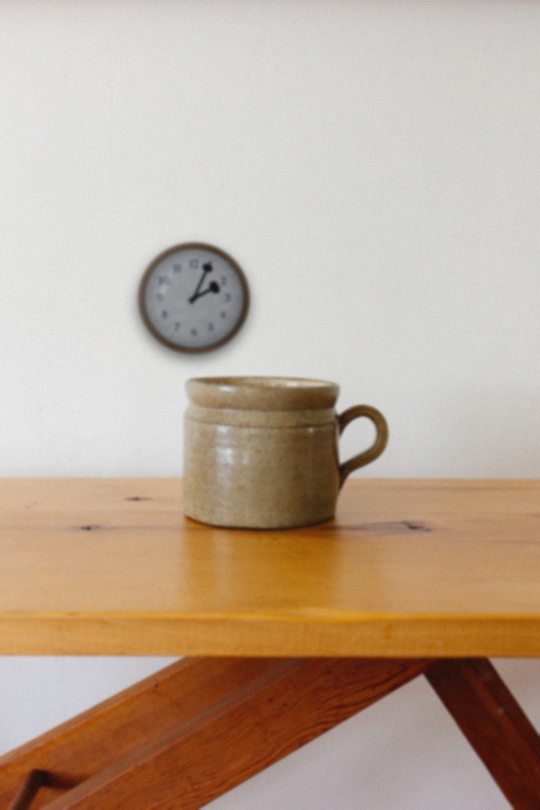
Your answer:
h=2 m=4
